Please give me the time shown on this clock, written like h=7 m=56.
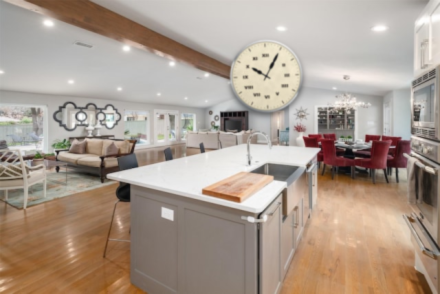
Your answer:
h=10 m=5
